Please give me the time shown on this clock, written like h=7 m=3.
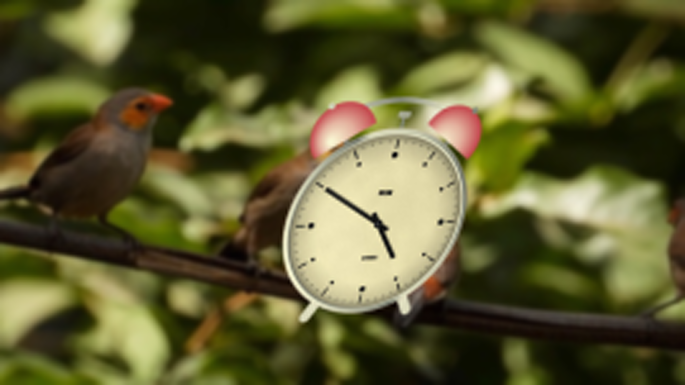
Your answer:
h=4 m=50
